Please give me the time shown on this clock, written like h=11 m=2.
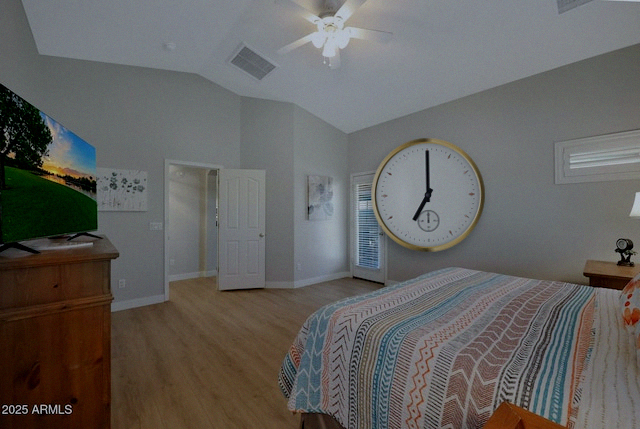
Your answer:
h=7 m=0
